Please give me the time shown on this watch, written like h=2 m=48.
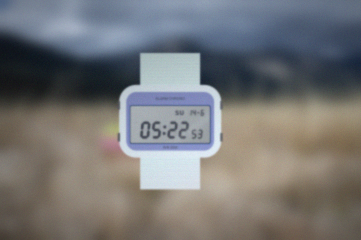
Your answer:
h=5 m=22
